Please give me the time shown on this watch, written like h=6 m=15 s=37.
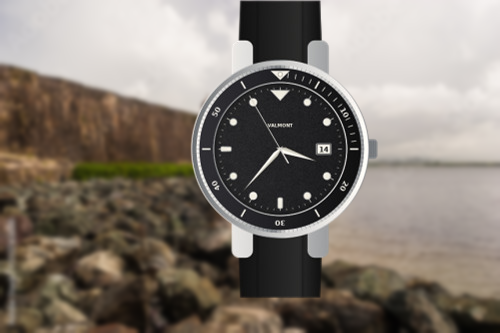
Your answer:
h=3 m=36 s=55
